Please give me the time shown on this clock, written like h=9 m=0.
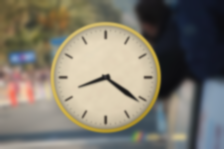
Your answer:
h=8 m=21
